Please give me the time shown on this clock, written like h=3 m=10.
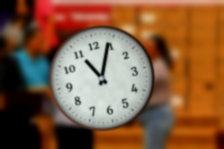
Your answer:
h=11 m=4
